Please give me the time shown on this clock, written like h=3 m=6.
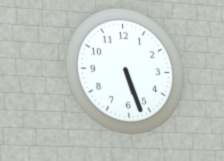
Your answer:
h=5 m=27
